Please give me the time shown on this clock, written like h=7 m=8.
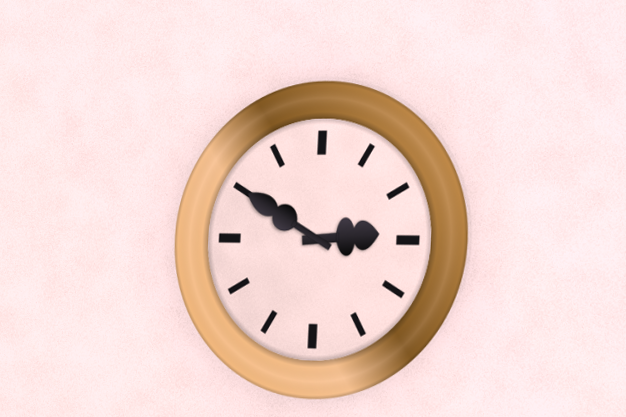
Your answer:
h=2 m=50
